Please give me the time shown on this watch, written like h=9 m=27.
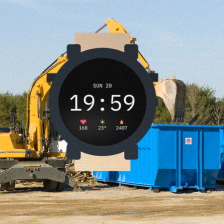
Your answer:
h=19 m=59
